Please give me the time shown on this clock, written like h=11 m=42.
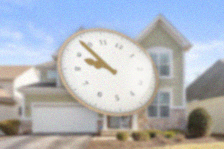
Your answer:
h=8 m=49
